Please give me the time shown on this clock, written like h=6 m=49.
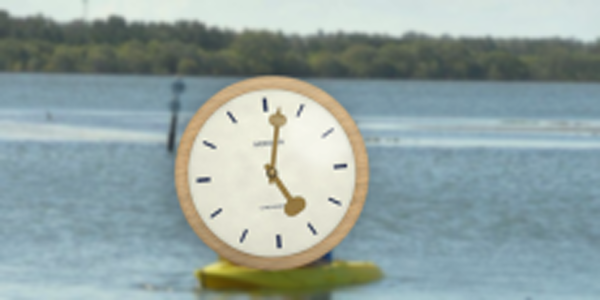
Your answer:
h=5 m=2
